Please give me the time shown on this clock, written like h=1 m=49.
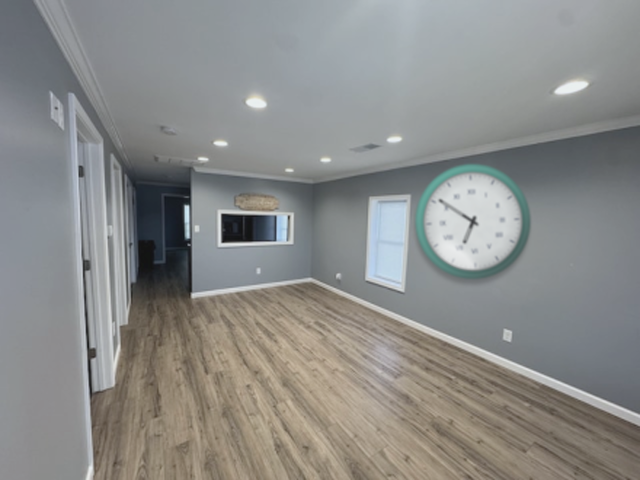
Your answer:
h=6 m=51
